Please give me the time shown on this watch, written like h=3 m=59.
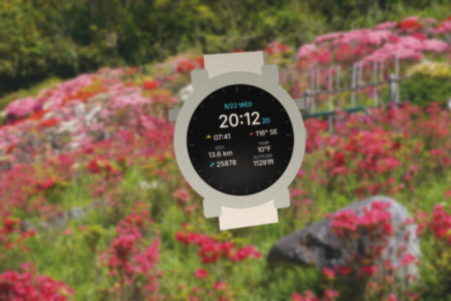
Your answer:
h=20 m=12
